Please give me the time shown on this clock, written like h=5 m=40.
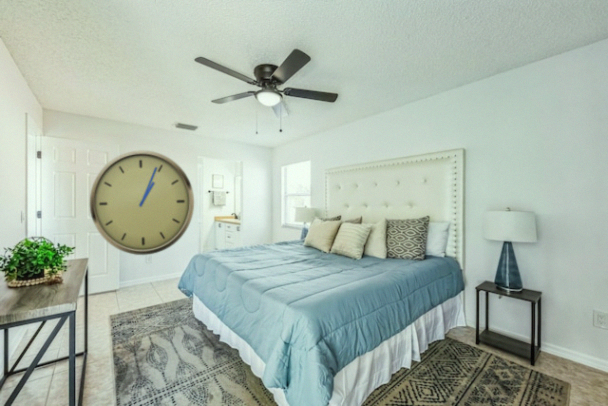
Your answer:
h=1 m=4
